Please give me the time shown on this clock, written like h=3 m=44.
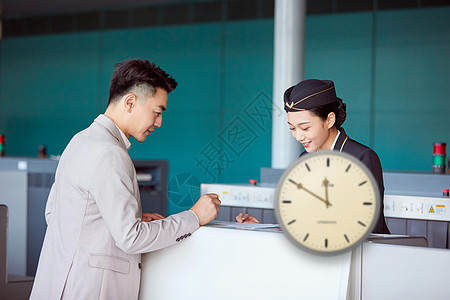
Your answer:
h=11 m=50
